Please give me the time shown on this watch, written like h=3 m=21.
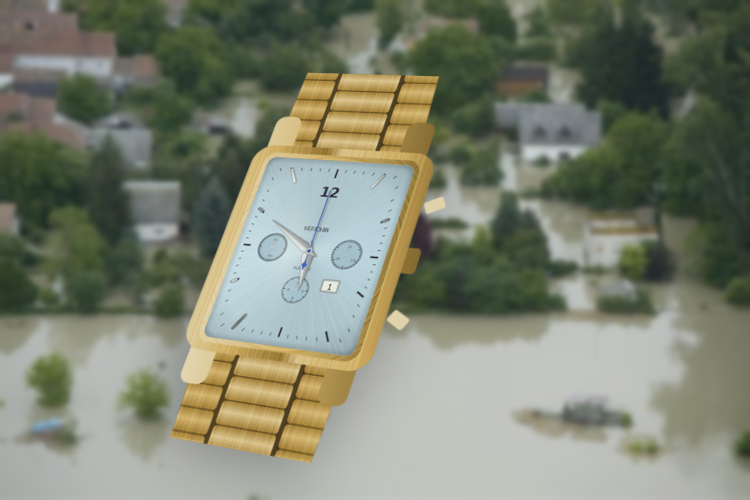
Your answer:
h=5 m=50
